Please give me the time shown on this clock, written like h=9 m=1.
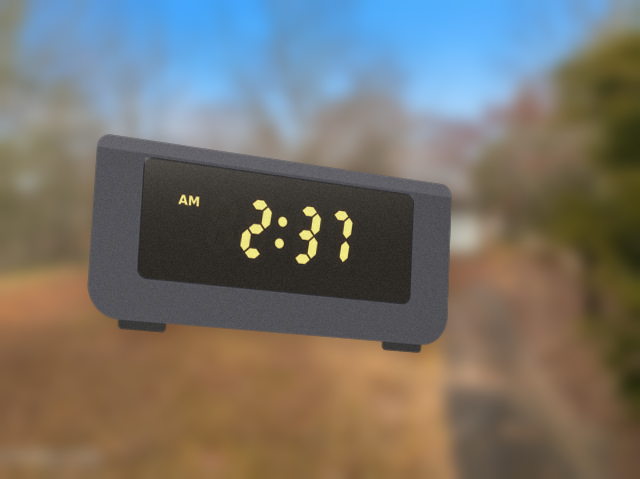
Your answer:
h=2 m=37
